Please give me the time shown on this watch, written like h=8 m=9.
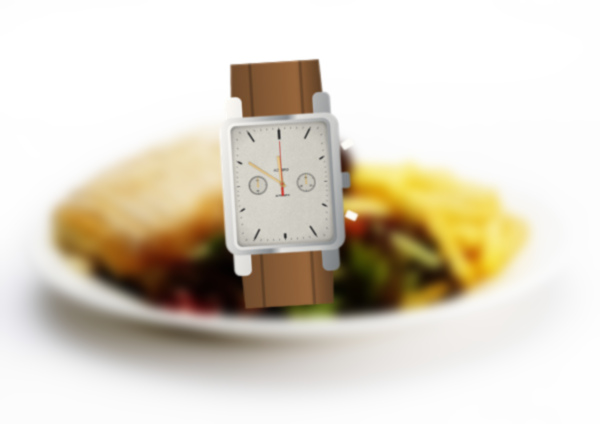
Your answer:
h=11 m=51
